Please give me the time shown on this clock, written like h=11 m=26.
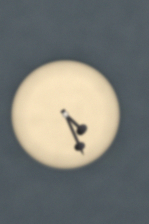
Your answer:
h=4 m=26
